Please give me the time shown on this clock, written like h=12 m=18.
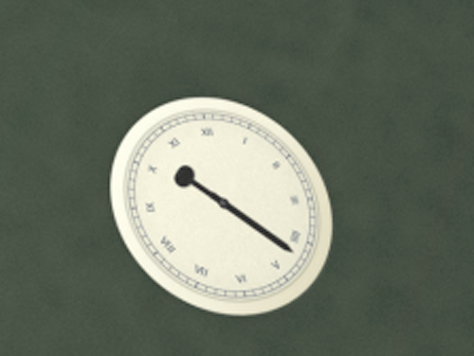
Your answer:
h=10 m=22
